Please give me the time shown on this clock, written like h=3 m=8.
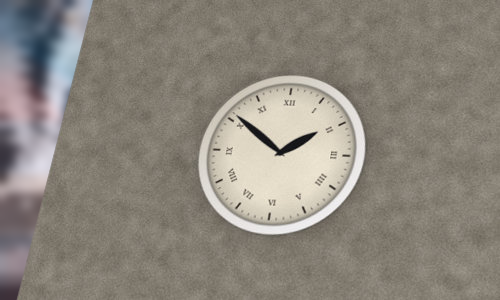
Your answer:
h=1 m=51
